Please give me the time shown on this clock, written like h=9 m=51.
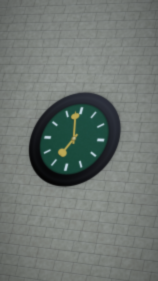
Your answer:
h=6 m=58
